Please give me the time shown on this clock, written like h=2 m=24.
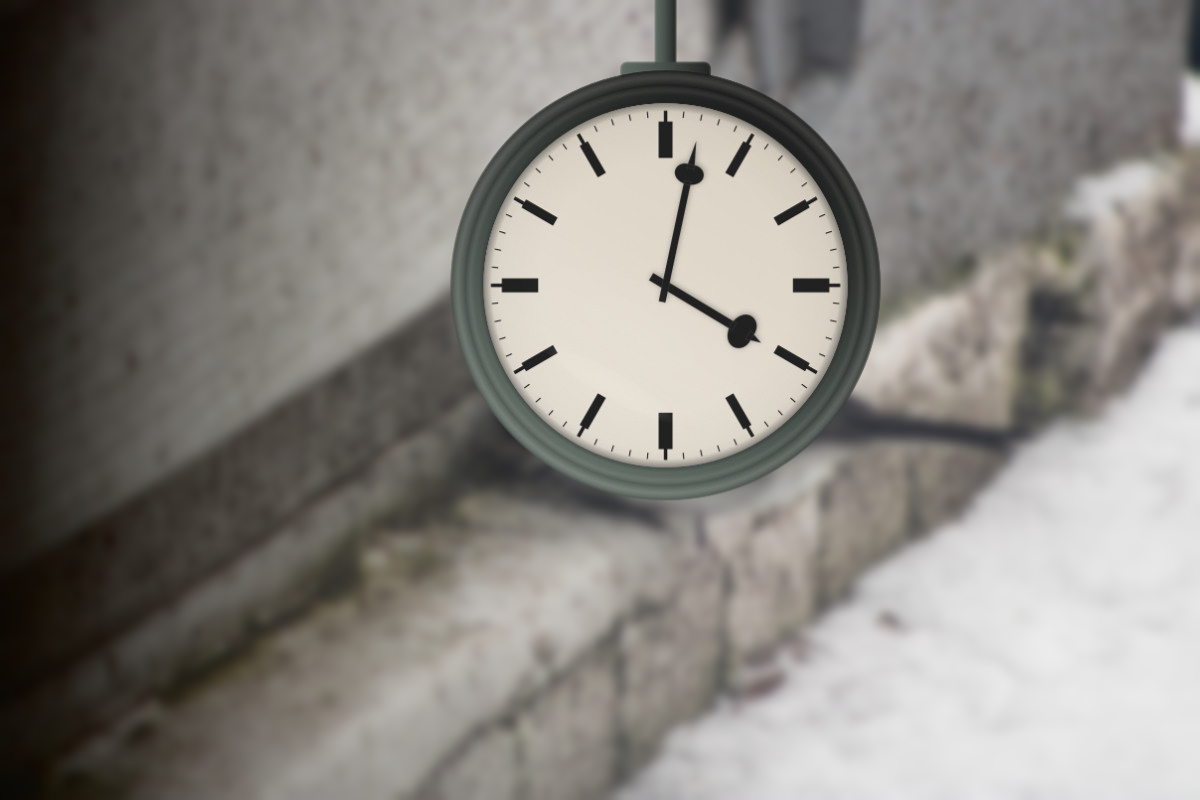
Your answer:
h=4 m=2
